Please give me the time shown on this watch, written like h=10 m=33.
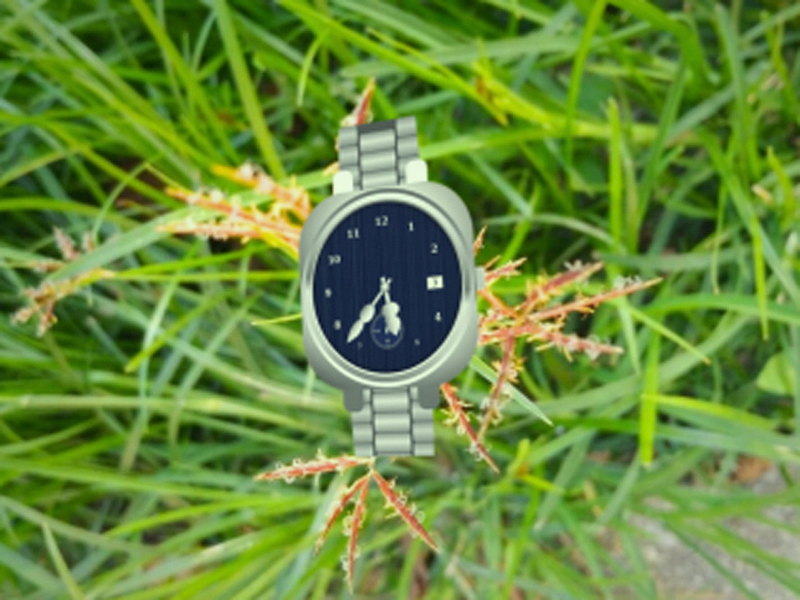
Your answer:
h=5 m=37
